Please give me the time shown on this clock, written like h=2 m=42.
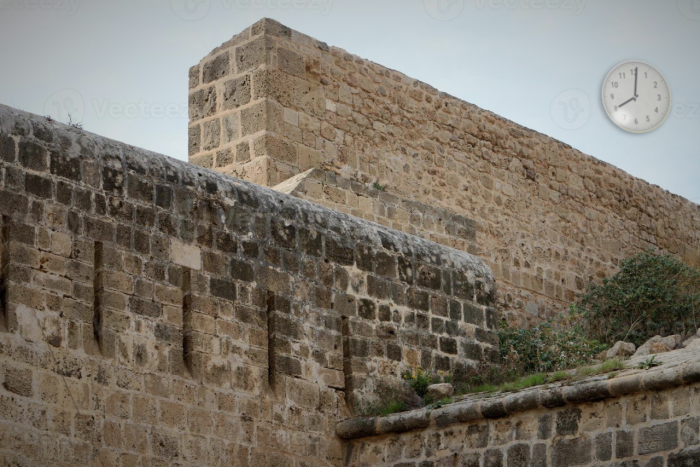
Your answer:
h=8 m=1
